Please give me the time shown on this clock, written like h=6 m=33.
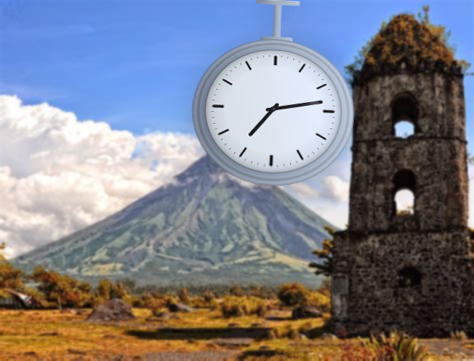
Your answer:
h=7 m=13
